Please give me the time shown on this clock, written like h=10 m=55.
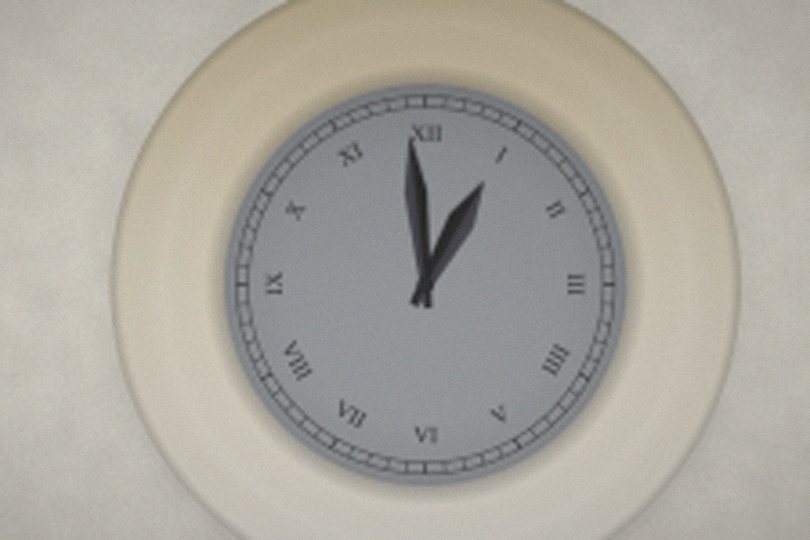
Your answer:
h=12 m=59
